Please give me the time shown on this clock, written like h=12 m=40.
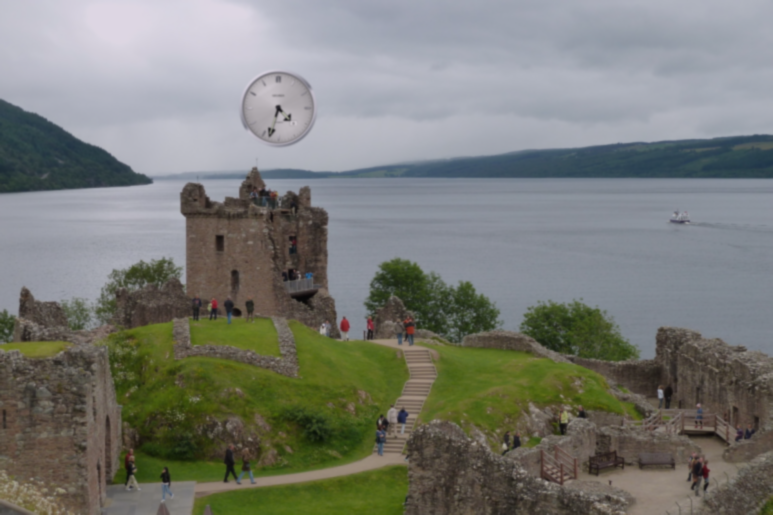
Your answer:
h=4 m=33
